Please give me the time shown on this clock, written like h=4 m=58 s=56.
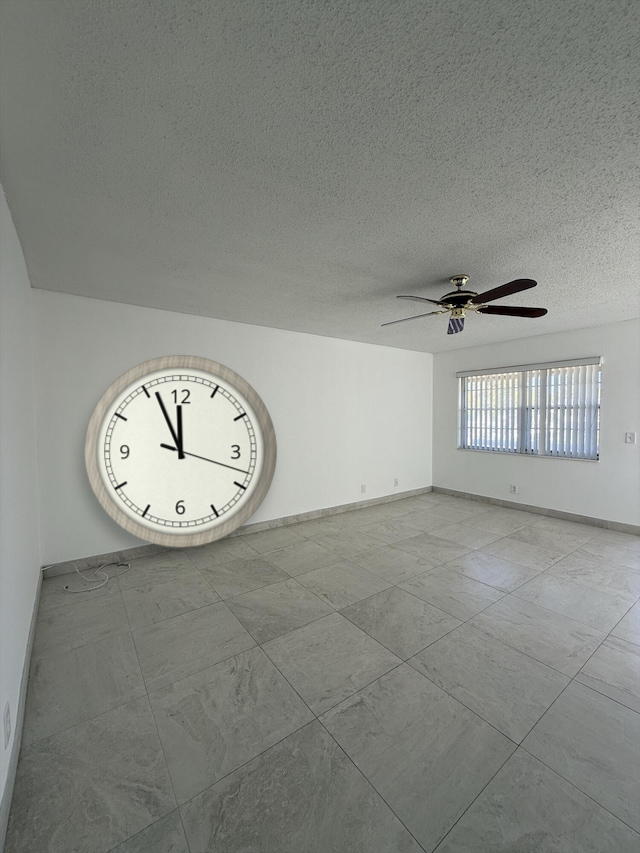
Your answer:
h=11 m=56 s=18
